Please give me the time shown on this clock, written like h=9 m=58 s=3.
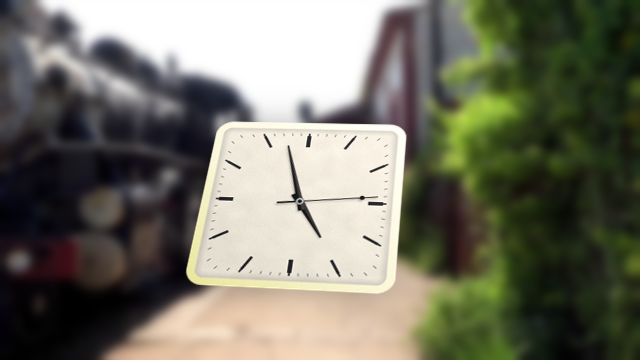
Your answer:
h=4 m=57 s=14
